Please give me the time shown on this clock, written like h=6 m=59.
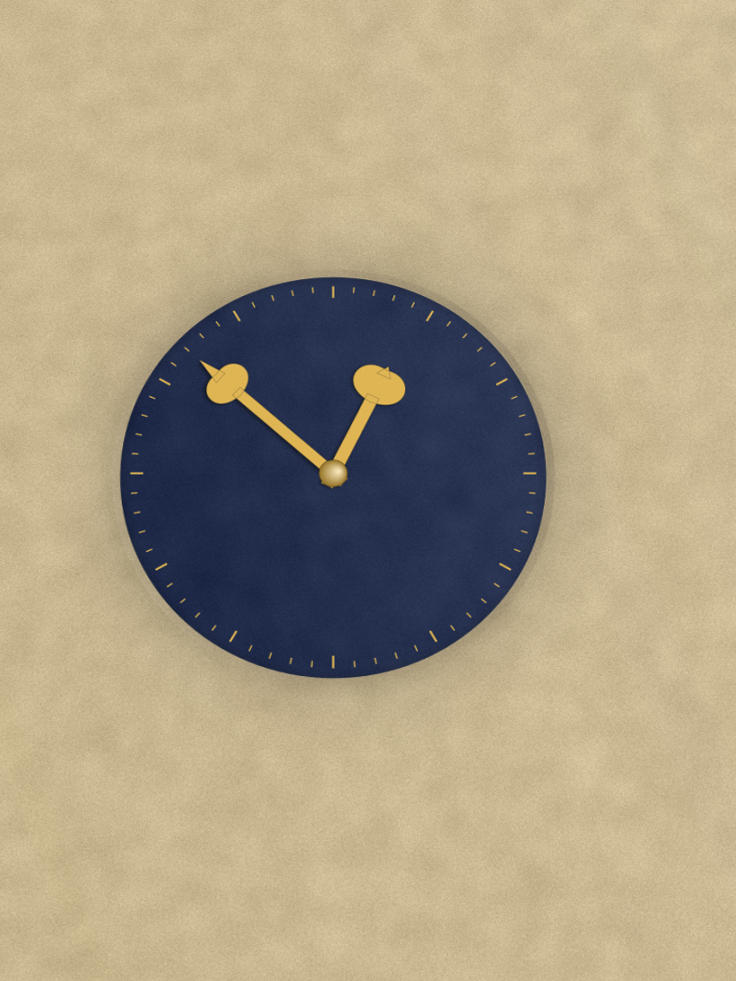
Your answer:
h=12 m=52
